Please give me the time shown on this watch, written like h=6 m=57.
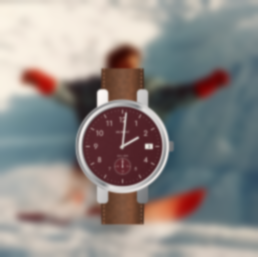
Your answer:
h=2 m=1
